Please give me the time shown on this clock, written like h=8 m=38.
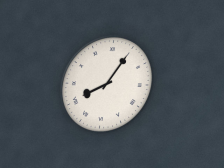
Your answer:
h=8 m=5
